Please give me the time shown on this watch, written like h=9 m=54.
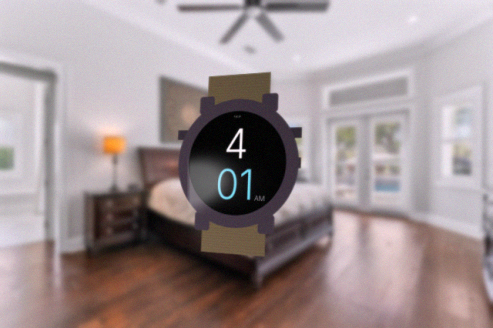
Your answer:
h=4 m=1
